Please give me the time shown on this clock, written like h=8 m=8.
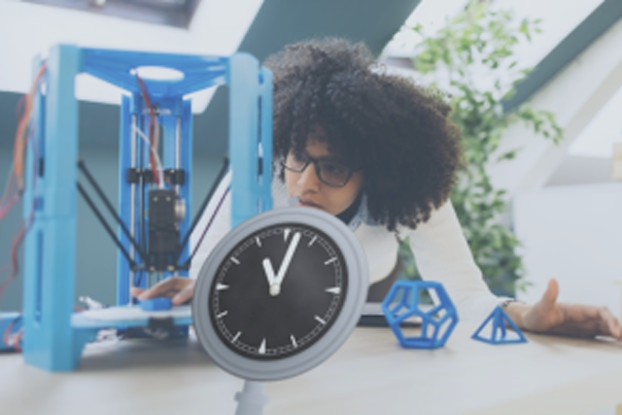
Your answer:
h=11 m=2
